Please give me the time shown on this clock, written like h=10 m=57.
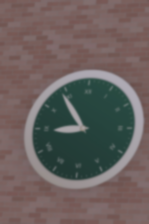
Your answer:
h=8 m=54
